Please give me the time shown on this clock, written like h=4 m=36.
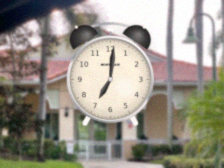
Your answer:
h=7 m=1
